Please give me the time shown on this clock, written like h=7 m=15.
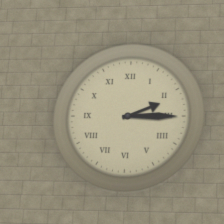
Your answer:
h=2 m=15
